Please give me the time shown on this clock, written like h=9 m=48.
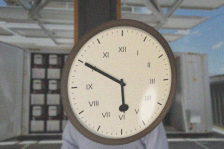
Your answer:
h=5 m=50
